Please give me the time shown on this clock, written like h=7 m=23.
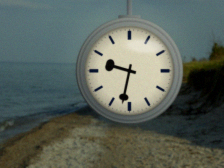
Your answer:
h=9 m=32
